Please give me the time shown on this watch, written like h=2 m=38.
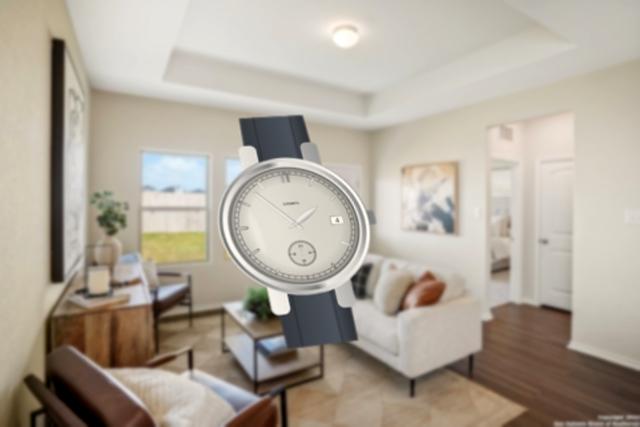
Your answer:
h=1 m=53
